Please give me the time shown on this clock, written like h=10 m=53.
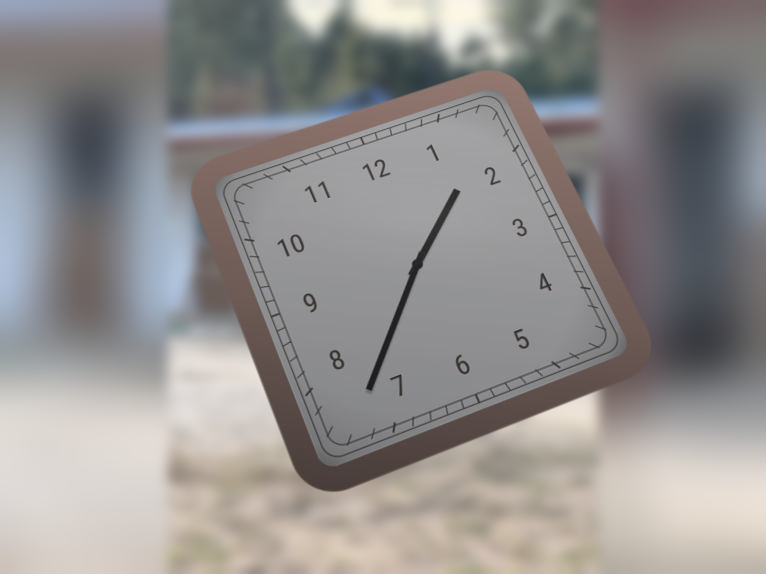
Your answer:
h=1 m=37
